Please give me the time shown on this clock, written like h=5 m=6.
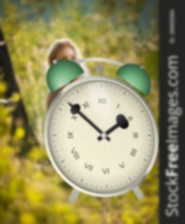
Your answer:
h=1 m=52
